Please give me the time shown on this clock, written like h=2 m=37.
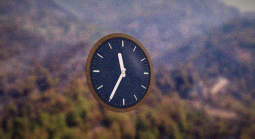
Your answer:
h=11 m=35
